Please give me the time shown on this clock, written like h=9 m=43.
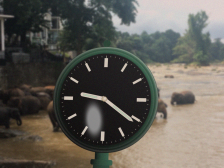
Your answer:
h=9 m=21
